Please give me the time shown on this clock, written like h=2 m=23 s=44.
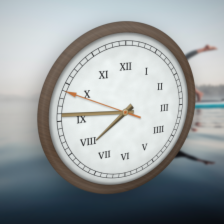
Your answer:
h=7 m=45 s=49
